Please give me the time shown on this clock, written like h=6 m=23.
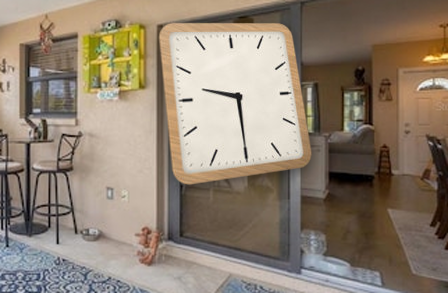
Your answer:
h=9 m=30
